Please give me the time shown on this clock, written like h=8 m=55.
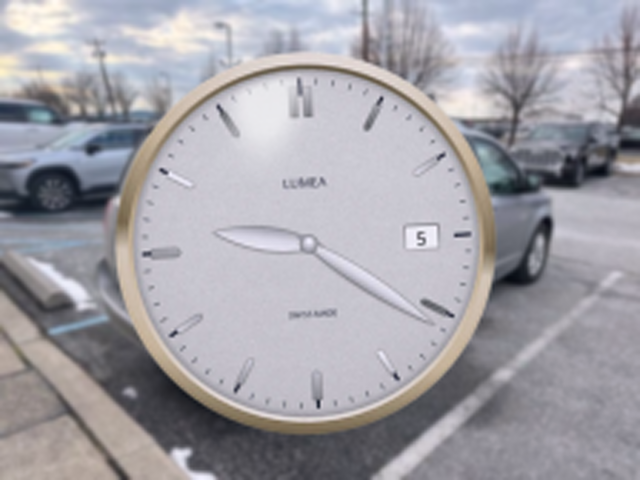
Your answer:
h=9 m=21
